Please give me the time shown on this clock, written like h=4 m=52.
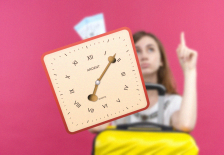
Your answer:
h=7 m=8
